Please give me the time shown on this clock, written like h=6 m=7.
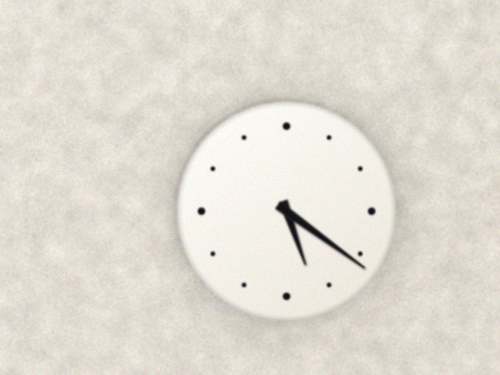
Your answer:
h=5 m=21
